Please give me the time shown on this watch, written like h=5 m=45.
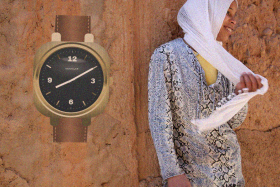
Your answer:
h=8 m=10
